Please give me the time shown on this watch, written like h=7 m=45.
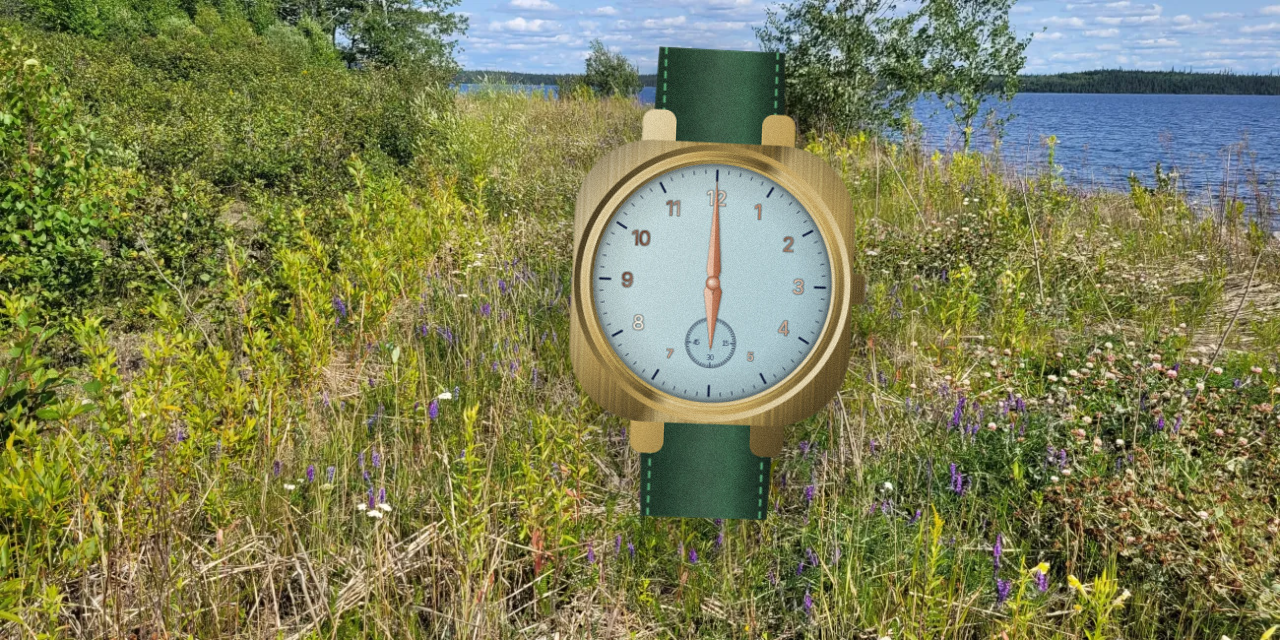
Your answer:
h=6 m=0
